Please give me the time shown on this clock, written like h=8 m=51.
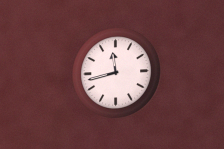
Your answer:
h=11 m=43
